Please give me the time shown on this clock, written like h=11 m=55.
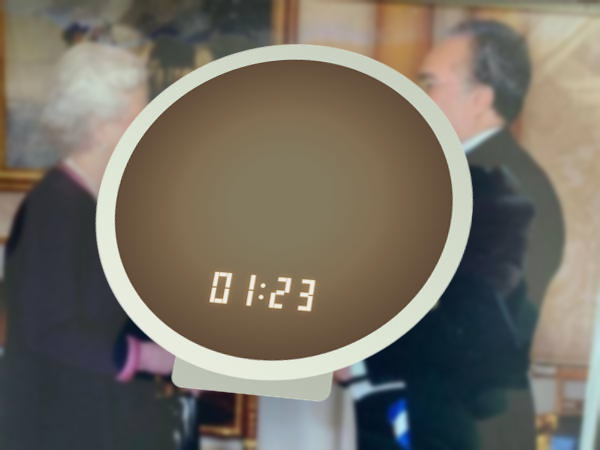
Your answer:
h=1 m=23
